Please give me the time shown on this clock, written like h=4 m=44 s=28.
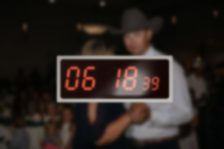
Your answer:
h=6 m=18 s=39
